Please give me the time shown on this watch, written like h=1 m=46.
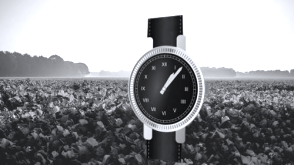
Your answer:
h=1 m=7
